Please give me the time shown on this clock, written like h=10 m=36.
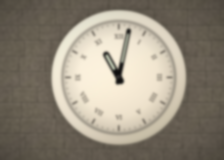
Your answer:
h=11 m=2
